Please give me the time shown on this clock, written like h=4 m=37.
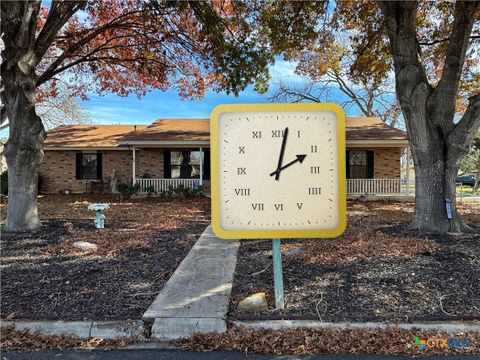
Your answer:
h=2 m=2
